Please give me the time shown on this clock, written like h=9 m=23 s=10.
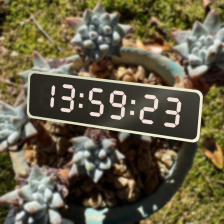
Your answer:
h=13 m=59 s=23
